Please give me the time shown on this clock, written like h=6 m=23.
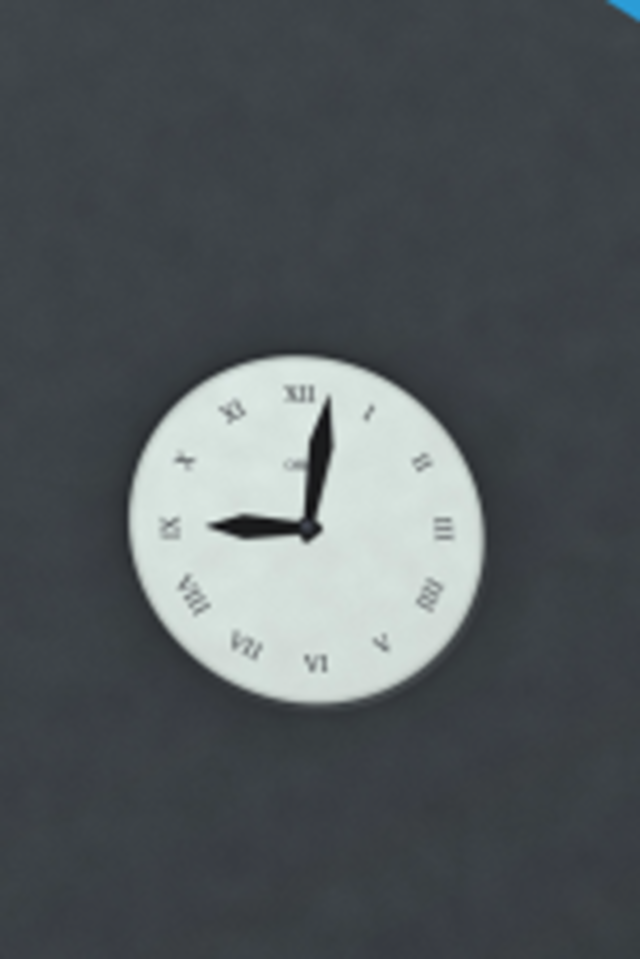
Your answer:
h=9 m=2
